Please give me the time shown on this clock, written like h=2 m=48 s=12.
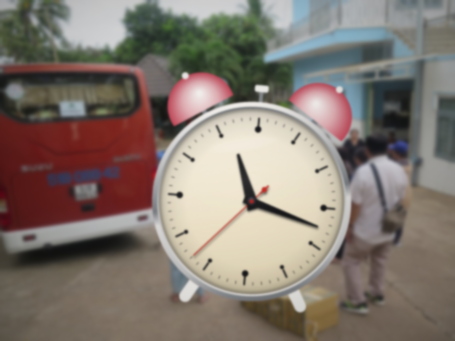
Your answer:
h=11 m=17 s=37
